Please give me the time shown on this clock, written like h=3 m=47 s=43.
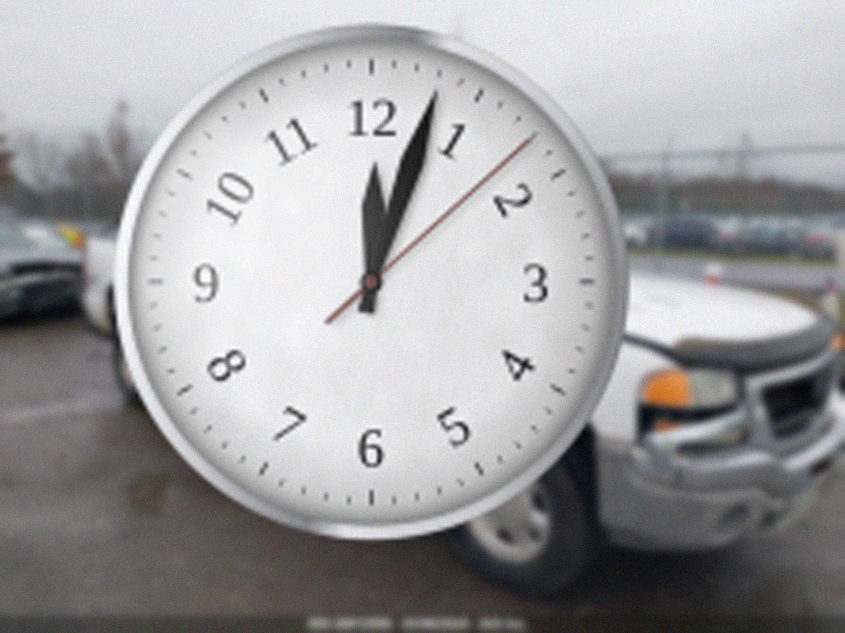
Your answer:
h=12 m=3 s=8
